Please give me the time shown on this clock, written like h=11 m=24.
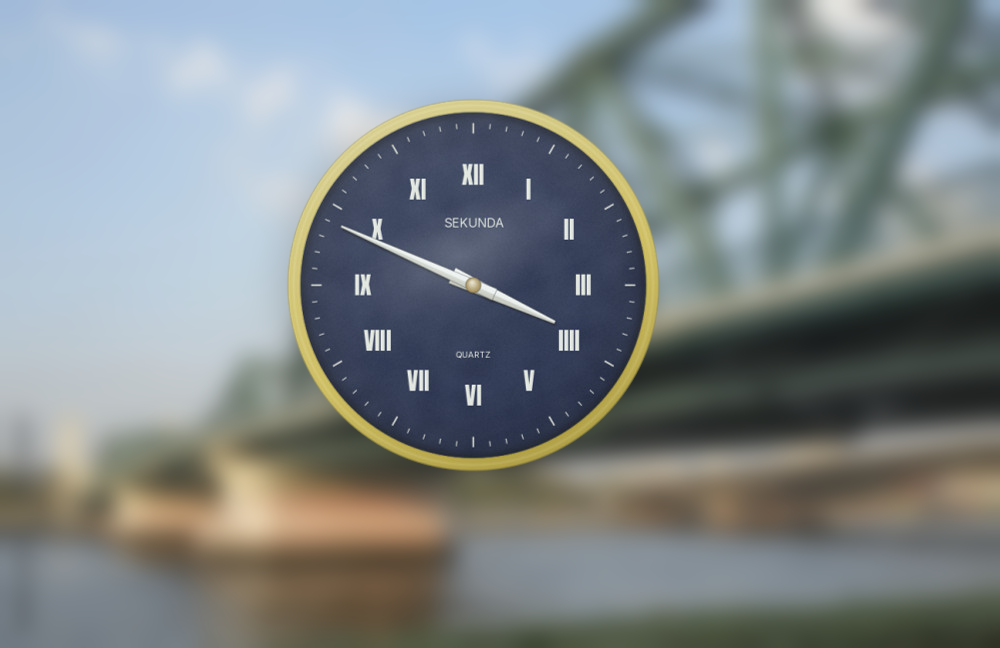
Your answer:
h=3 m=49
